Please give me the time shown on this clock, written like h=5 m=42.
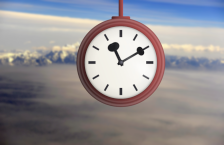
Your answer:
h=11 m=10
